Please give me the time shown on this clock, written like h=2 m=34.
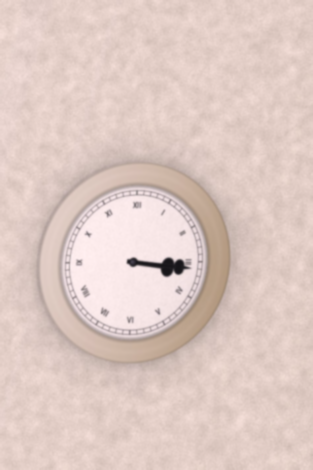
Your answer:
h=3 m=16
